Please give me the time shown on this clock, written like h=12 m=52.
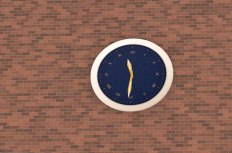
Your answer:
h=11 m=31
